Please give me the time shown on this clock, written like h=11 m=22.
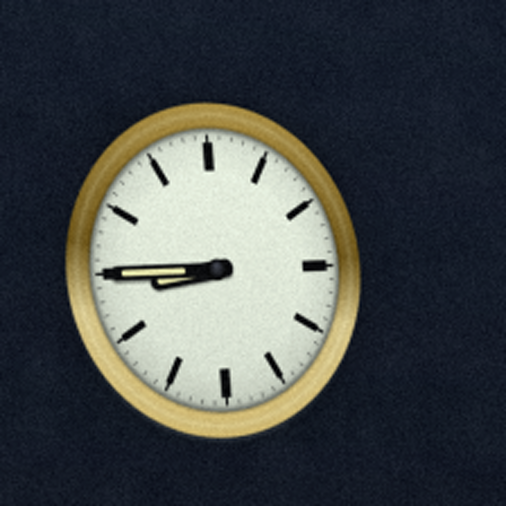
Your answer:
h=8 m=45
